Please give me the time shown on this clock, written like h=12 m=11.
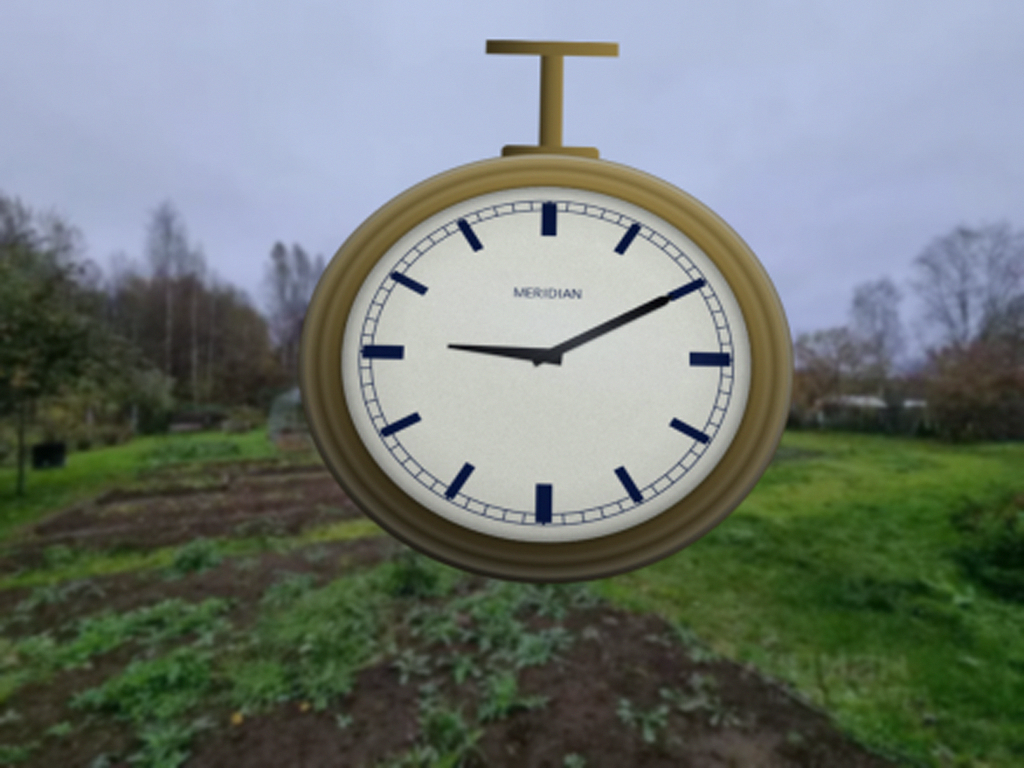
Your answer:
h=9 m=10
